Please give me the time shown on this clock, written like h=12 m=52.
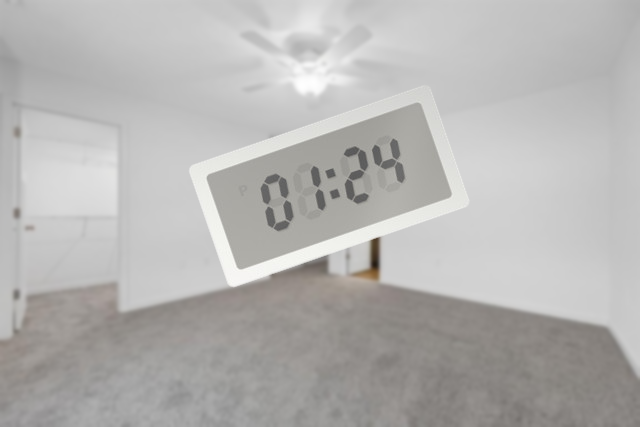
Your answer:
h=1 m=24
